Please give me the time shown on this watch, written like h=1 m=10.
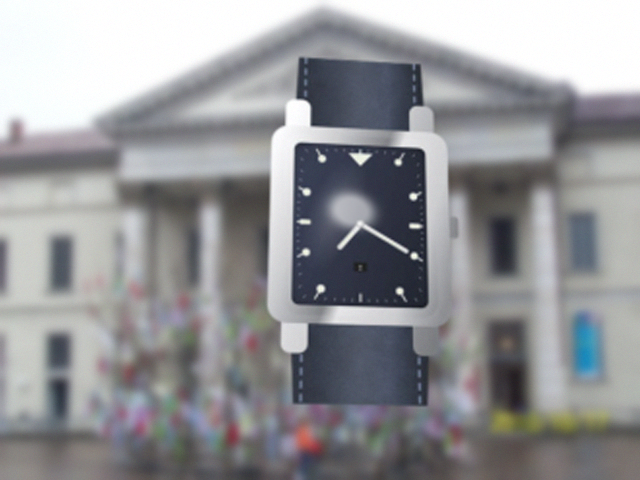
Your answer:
h=7 m=20
